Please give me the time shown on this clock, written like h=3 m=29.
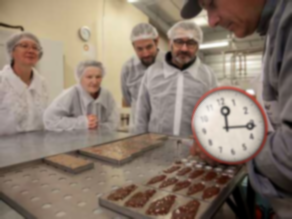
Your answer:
h=12 m=16
